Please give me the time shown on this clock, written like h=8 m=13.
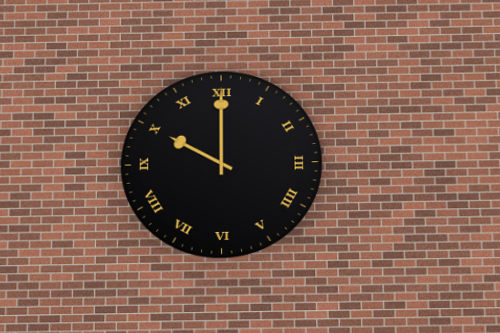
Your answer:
h=10 m=0
